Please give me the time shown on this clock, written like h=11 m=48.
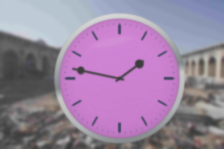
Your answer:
h=1 m=47
